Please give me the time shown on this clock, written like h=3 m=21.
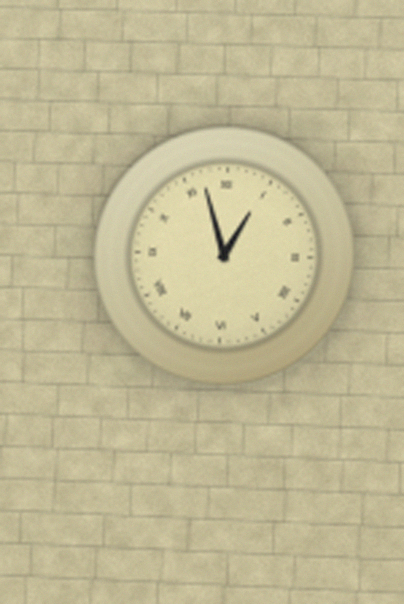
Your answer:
h=12 m=57
